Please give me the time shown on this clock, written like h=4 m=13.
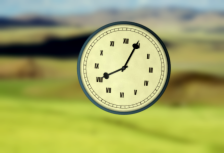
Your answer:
h=8 m=4
